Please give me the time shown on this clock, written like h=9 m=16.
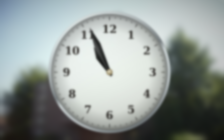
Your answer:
h=10 m=56
